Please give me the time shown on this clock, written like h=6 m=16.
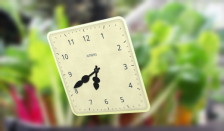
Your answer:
h=6 m=41
